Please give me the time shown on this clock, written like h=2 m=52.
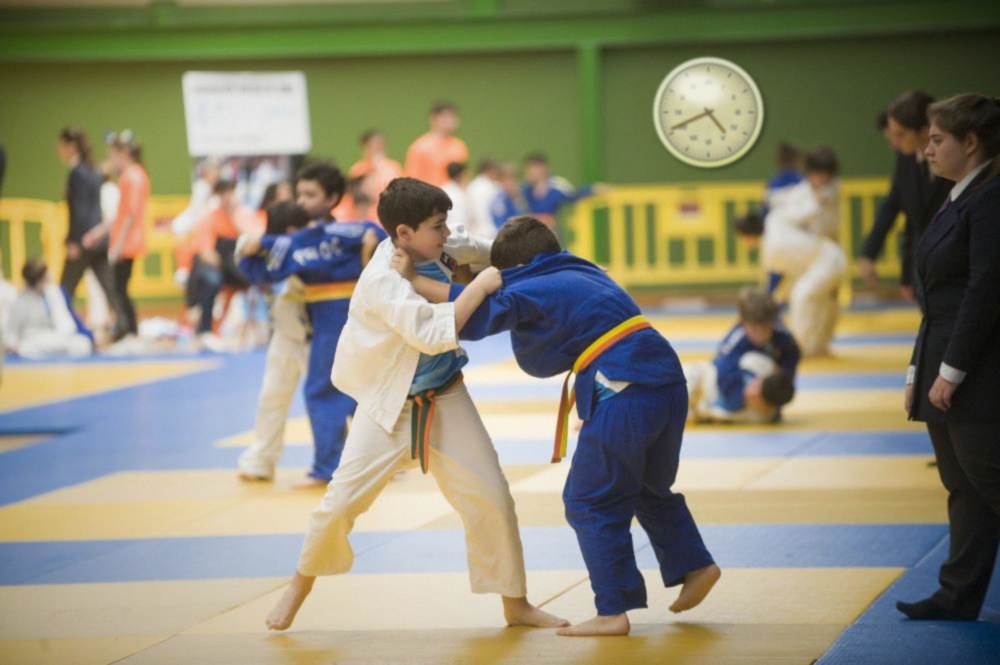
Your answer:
h=4 m=41
